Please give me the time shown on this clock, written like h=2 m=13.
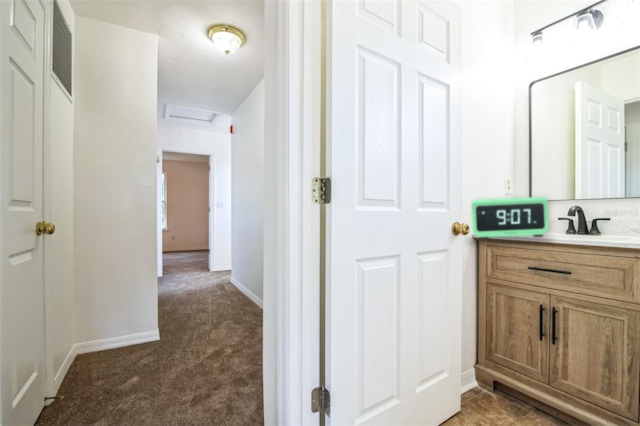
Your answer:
h=9 m=7
